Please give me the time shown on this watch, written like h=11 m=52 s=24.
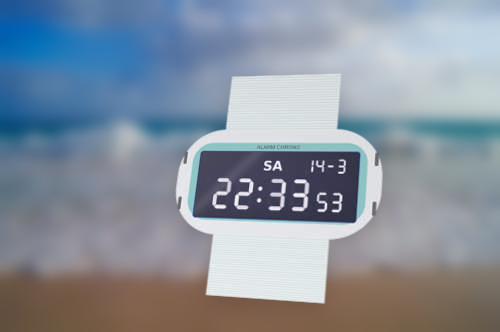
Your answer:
h=22 m=33 s=53
